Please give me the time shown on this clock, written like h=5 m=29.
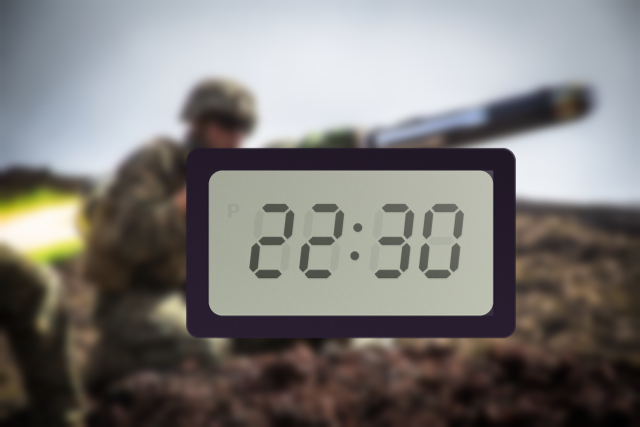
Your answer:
h=22 m=30
